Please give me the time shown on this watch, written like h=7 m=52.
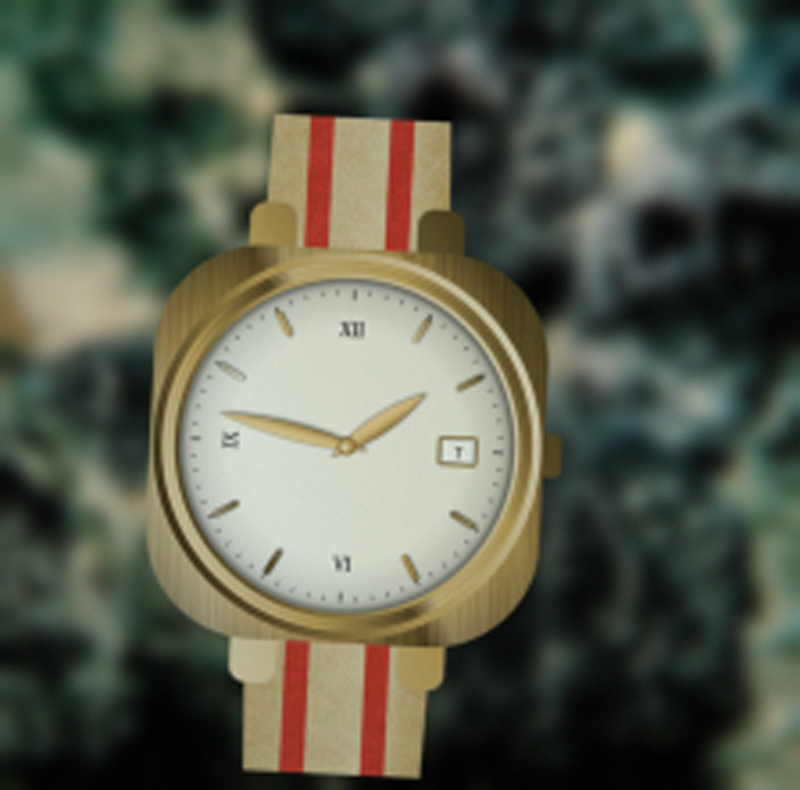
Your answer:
h=1 m=47
